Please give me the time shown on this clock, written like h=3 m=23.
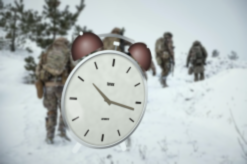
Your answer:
h=10 m=17
